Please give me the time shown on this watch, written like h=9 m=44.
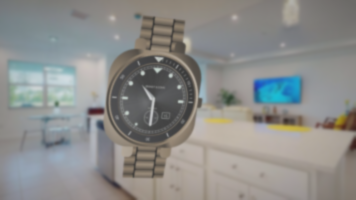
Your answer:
h=10 m=30
